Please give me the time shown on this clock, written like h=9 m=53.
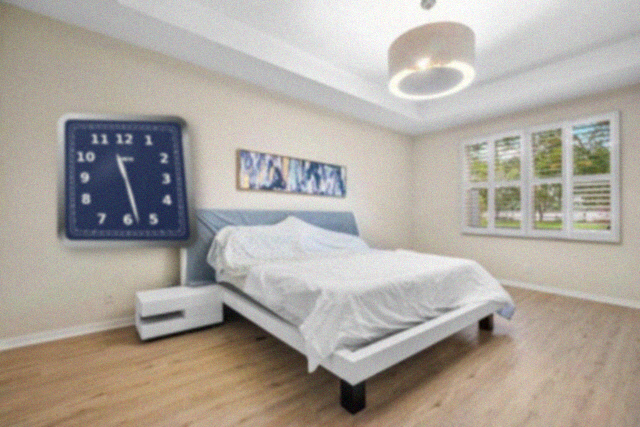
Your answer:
h=11 m=28
